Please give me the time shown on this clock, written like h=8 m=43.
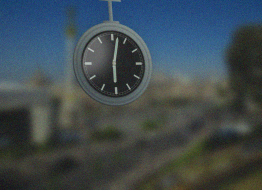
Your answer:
h=6 m=2
